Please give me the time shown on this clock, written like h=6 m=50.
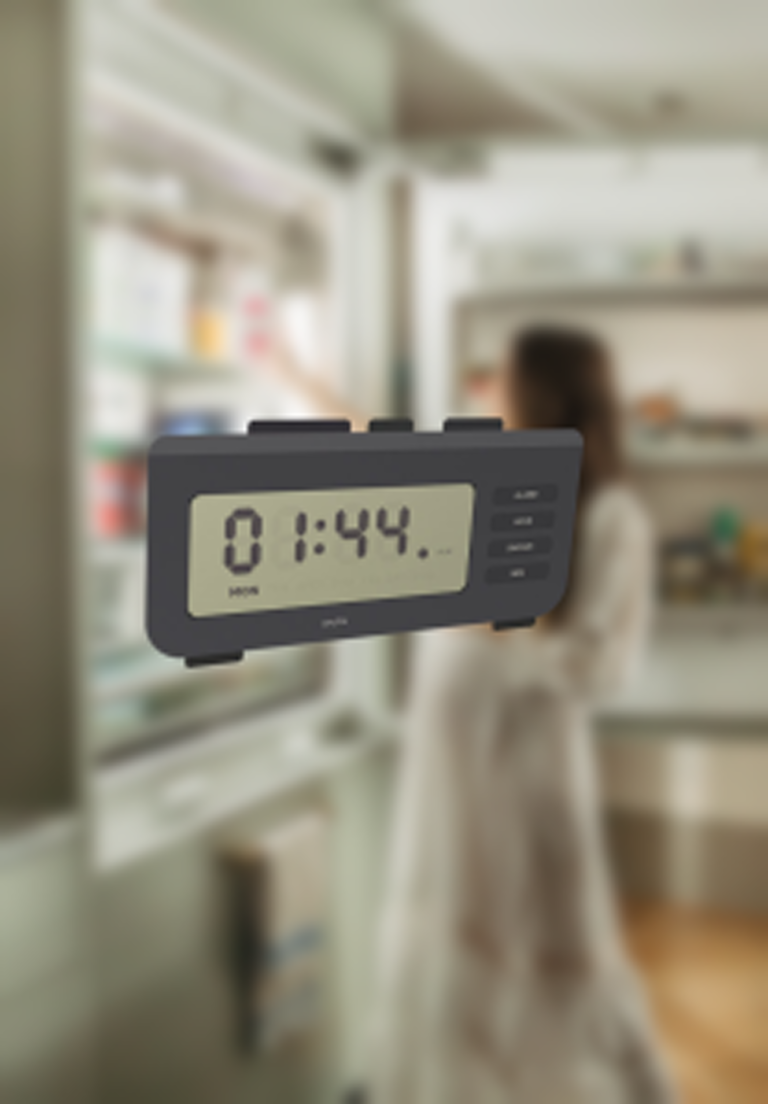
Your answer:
h=1 m=44
